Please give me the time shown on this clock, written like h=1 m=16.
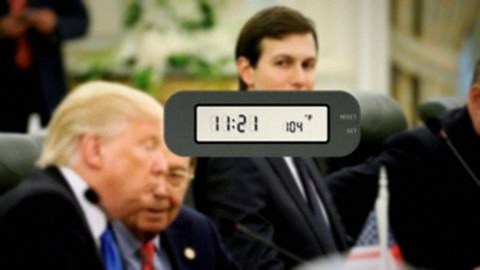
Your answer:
h=11 m=21
